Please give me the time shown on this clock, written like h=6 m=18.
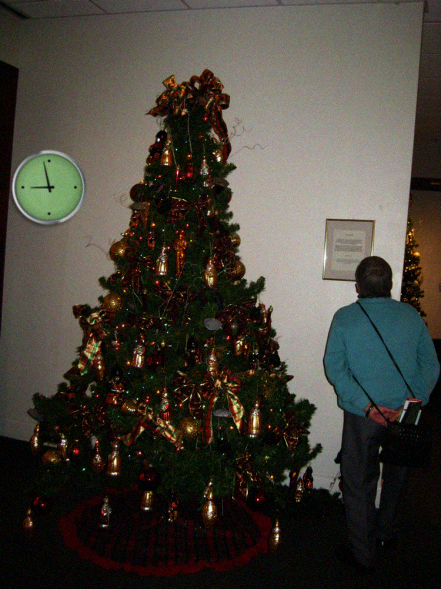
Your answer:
h=8 m=58
